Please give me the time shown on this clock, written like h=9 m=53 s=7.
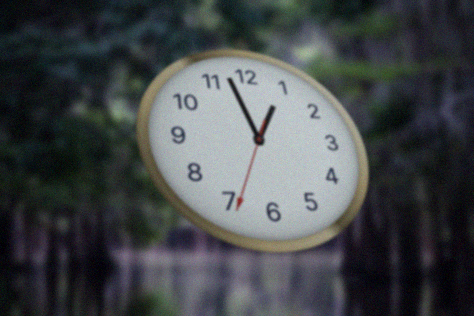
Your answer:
h=12 m=57 s=34
